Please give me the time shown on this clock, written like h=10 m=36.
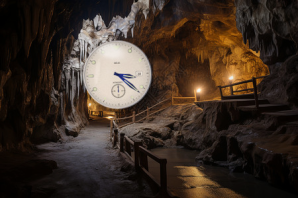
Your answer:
h=3 m=22
